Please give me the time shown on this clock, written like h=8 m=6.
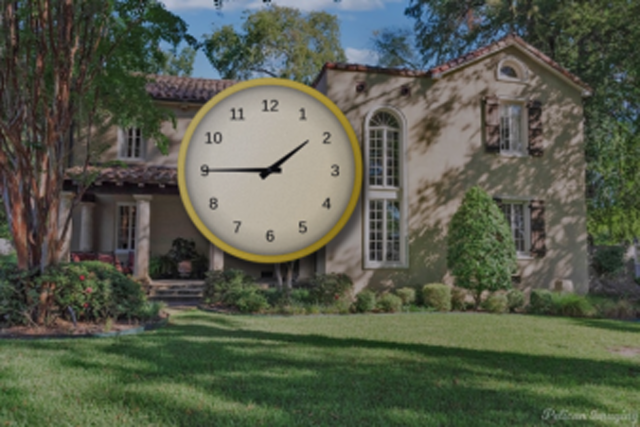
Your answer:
h=1 m=45
